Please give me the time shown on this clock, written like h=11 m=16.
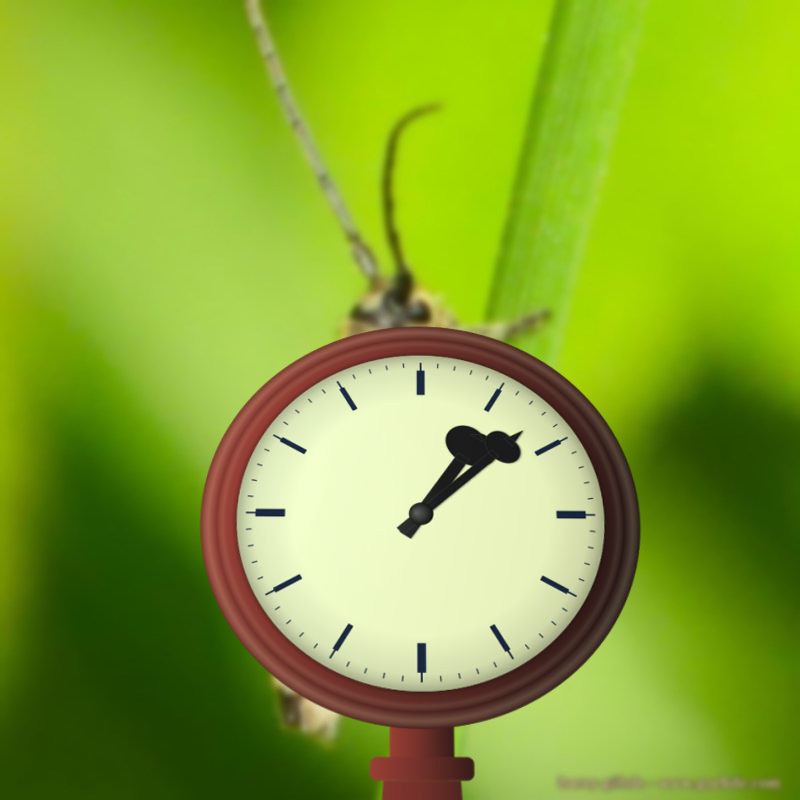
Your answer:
h=1 m=8
